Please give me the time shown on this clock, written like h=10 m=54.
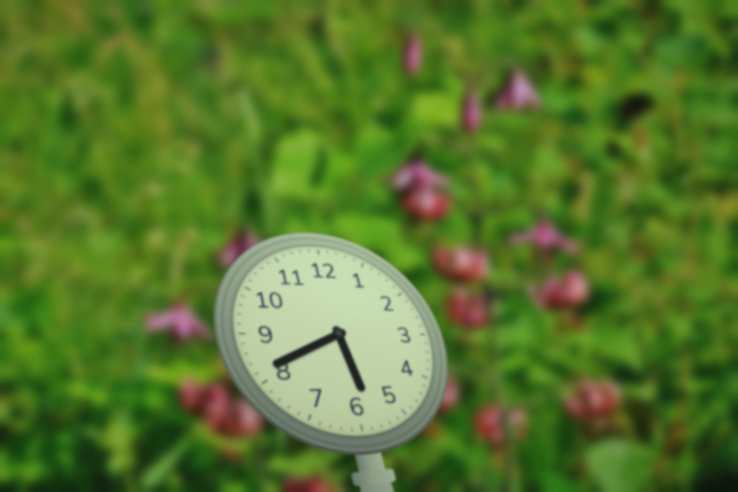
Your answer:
h=5 m=41
